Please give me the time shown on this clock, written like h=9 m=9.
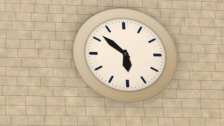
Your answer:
h=5 m=52
